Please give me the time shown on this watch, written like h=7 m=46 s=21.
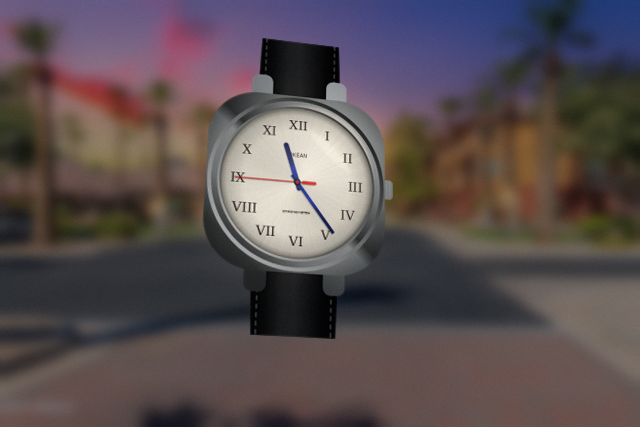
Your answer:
h=11 m=23 s=45
